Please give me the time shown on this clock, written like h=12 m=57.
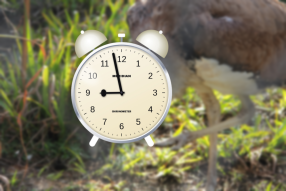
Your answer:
h=8 m=58
